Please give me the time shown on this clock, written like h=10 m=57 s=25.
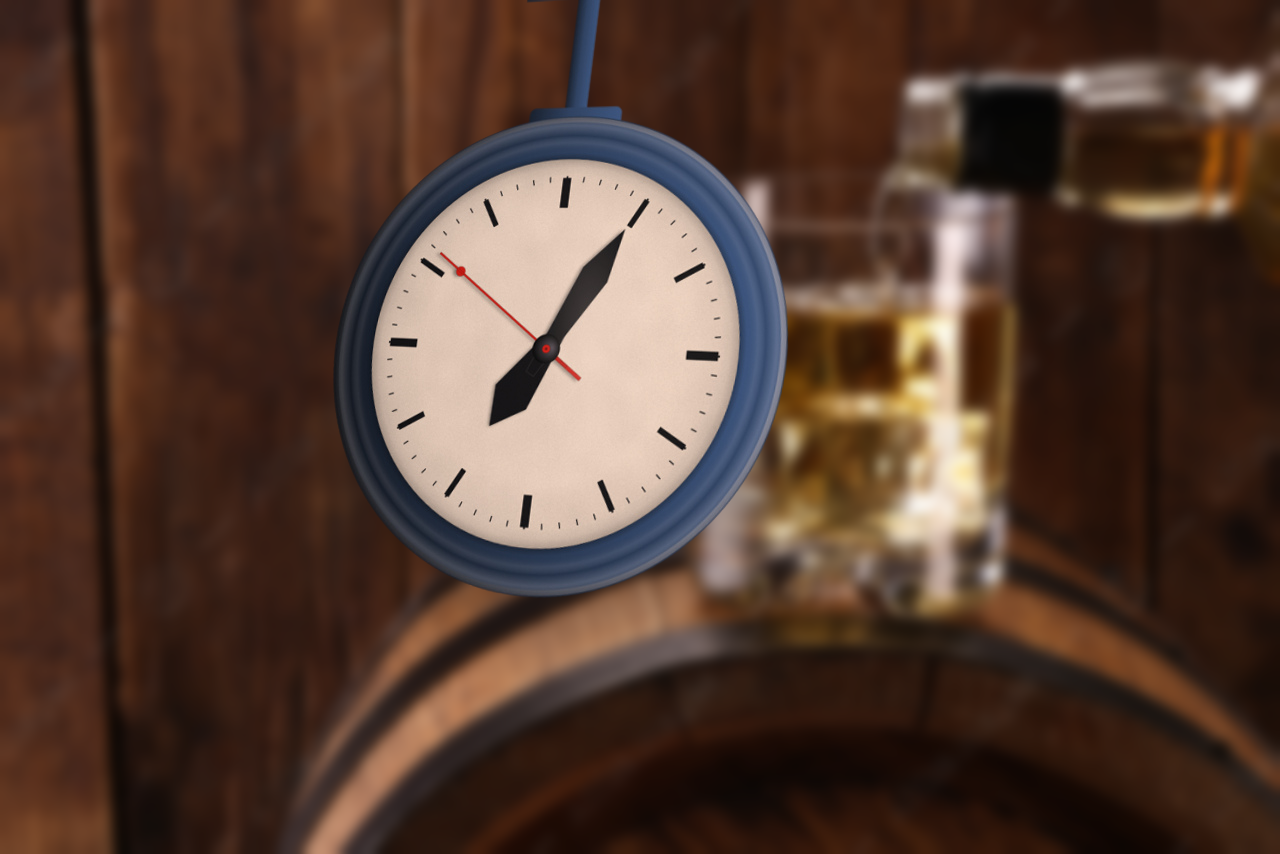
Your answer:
h=7 m=4 s=51
